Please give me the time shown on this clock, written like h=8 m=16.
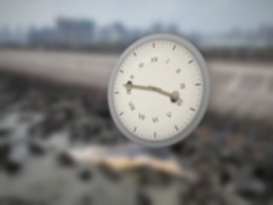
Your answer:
h=3 m=47
